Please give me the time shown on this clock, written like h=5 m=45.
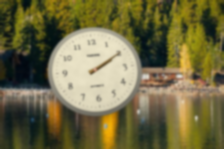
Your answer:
h=2 m=10
